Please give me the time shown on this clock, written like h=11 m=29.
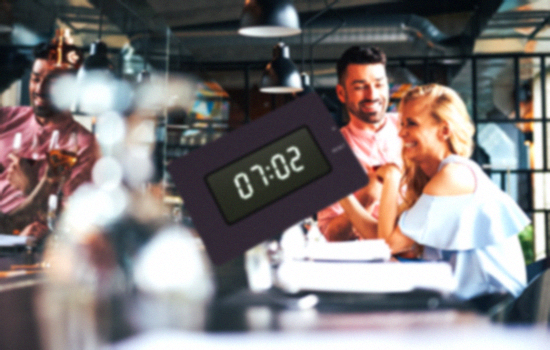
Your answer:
h=7 m=2
